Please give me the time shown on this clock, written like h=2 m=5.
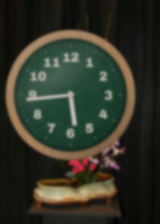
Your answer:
h=5 m=44
